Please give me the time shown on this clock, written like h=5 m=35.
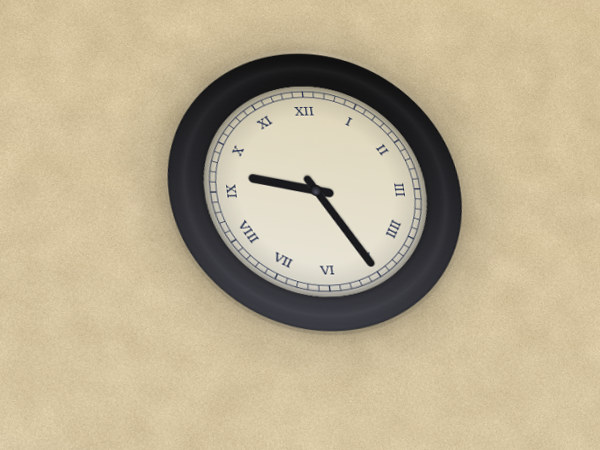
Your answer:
h=9 m=25
